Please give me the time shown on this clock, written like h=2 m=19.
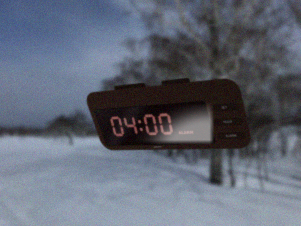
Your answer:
h=4 m=0
